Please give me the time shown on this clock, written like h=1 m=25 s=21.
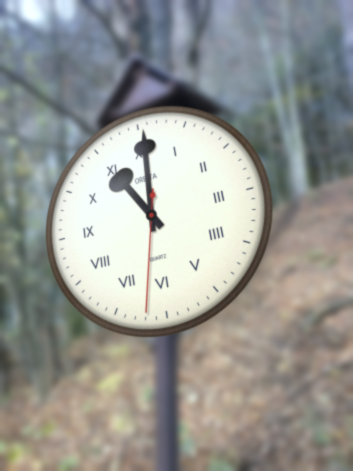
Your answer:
h=11 m=0 s=32
